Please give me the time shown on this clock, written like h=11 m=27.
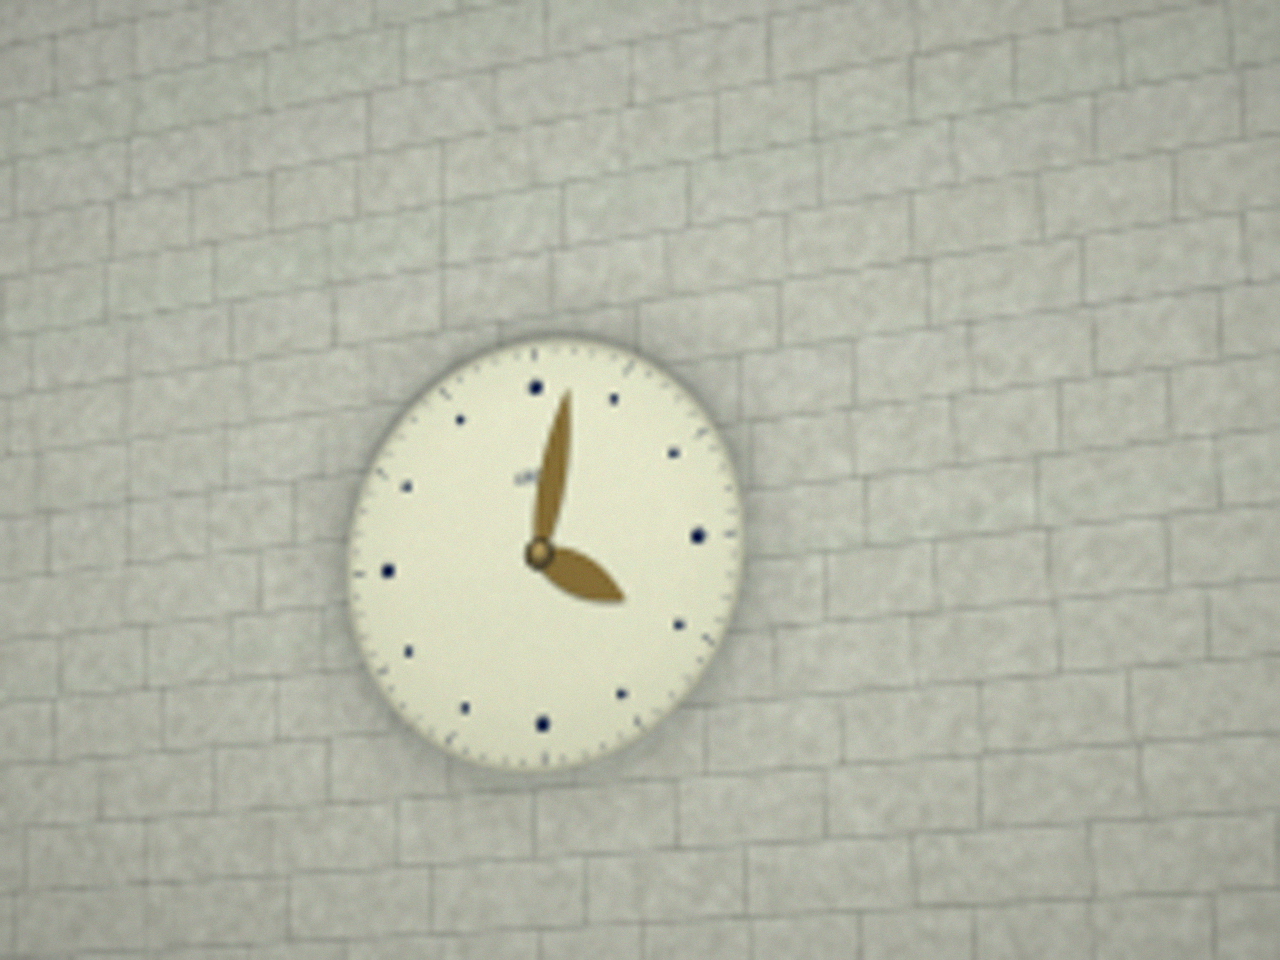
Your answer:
h=4 m=2
